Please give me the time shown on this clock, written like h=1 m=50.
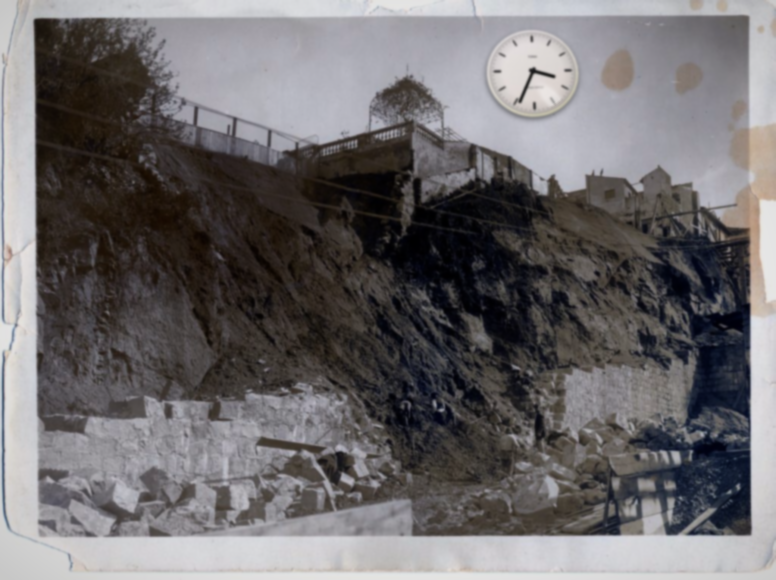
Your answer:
h=3 m=34
